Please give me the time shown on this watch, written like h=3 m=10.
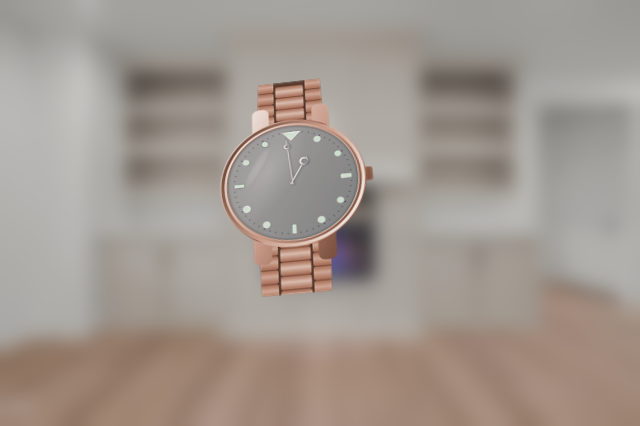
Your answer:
h=12 m=59
